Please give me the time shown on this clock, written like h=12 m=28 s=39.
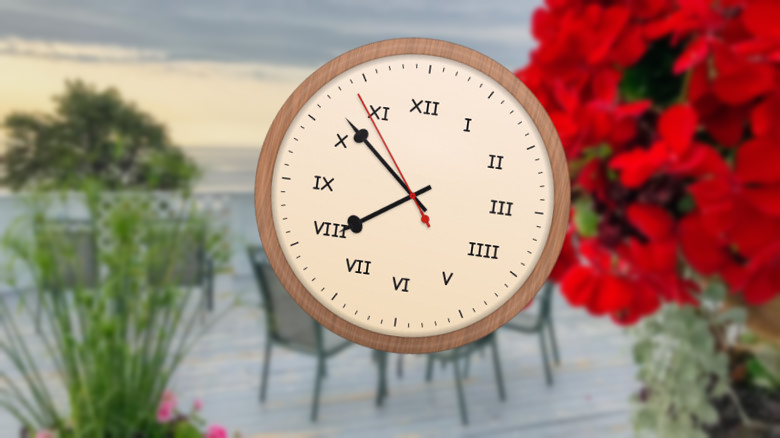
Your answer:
h=7 m=51 s=54
